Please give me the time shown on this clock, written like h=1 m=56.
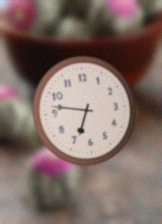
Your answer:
h=6 m=47
